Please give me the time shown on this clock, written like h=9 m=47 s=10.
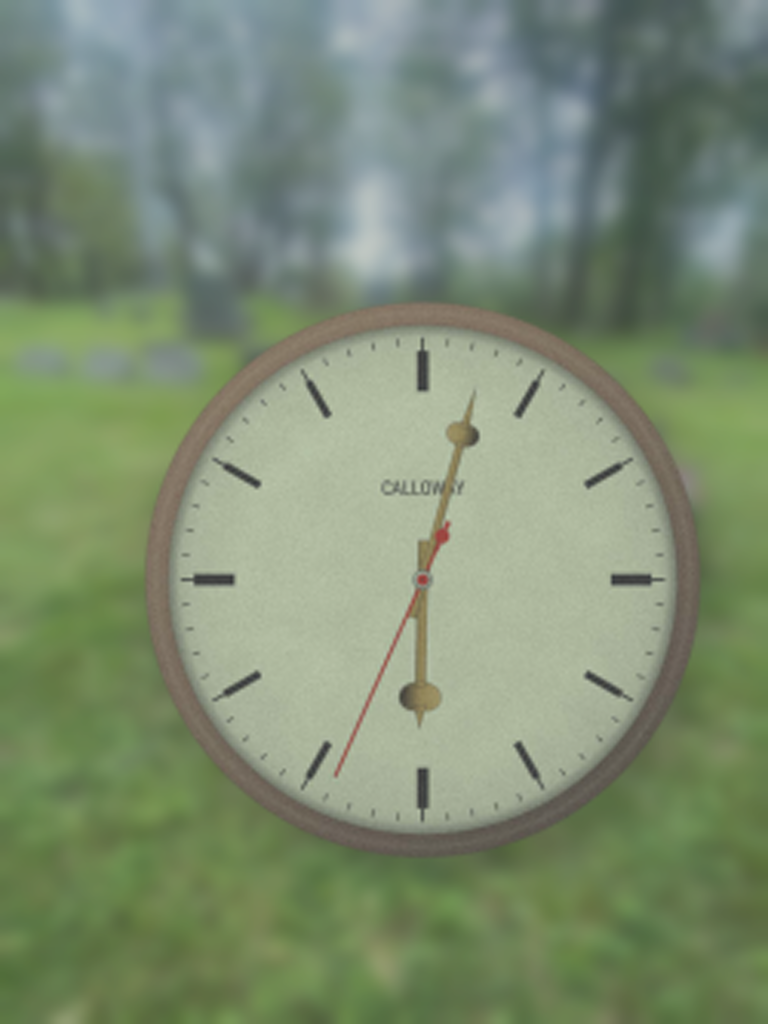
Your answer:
h=6 m=2 s=34
